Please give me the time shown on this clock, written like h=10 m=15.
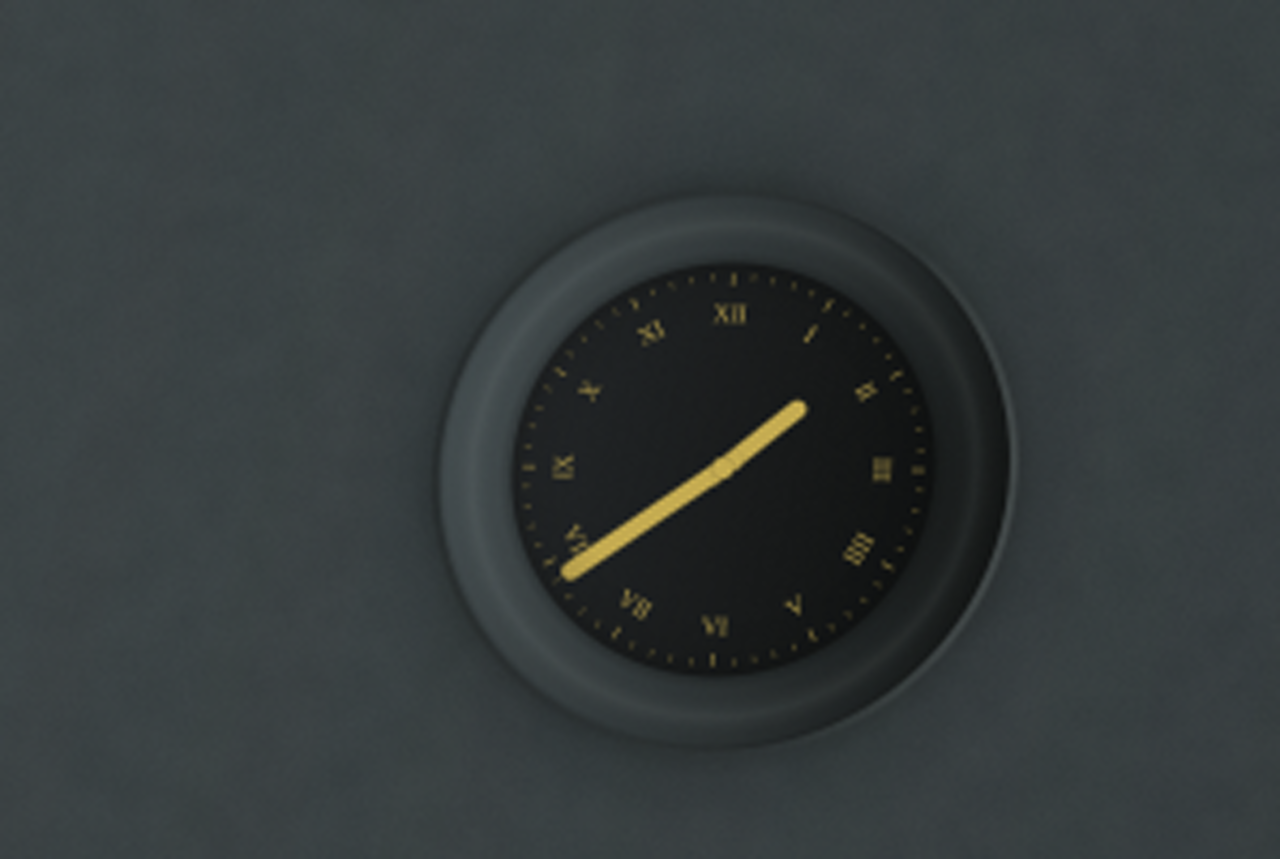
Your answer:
h=1 m=39
